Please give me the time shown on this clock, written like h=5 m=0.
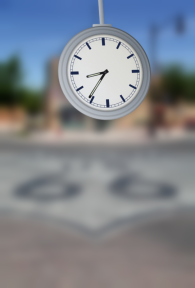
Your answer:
h=8 m=36
